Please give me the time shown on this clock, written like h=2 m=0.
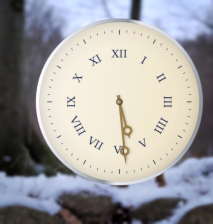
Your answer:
h=5 m=29
